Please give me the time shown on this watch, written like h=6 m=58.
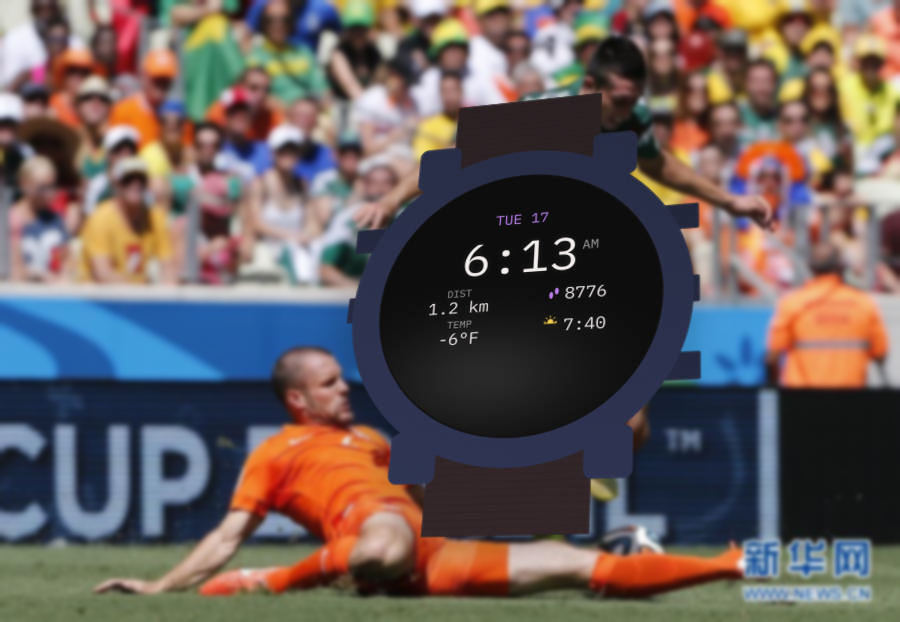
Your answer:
h=6 m=13
